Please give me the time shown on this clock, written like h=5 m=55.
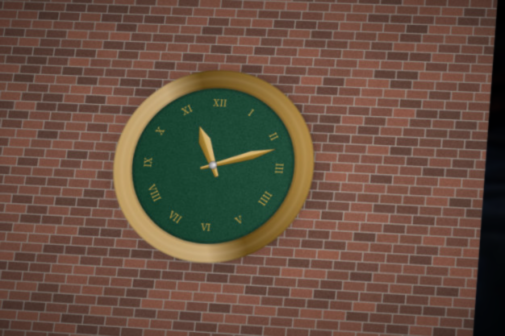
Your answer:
h=11 m=12
